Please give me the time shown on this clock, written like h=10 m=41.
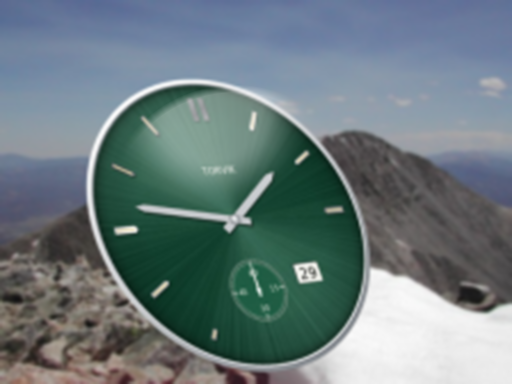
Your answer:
h=1 m=47
